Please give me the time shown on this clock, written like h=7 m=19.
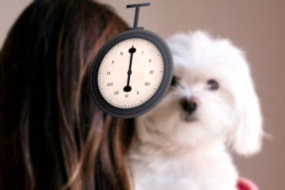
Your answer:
h=6 m=0
